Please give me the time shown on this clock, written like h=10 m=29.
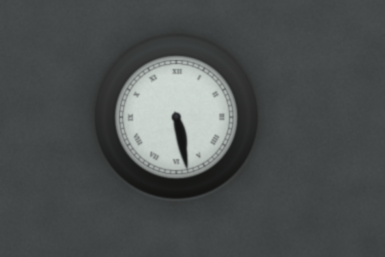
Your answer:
h=5 m=28
